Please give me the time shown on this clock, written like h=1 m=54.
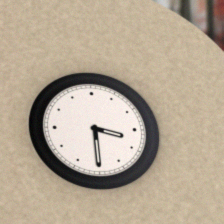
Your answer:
h=3 m=30
